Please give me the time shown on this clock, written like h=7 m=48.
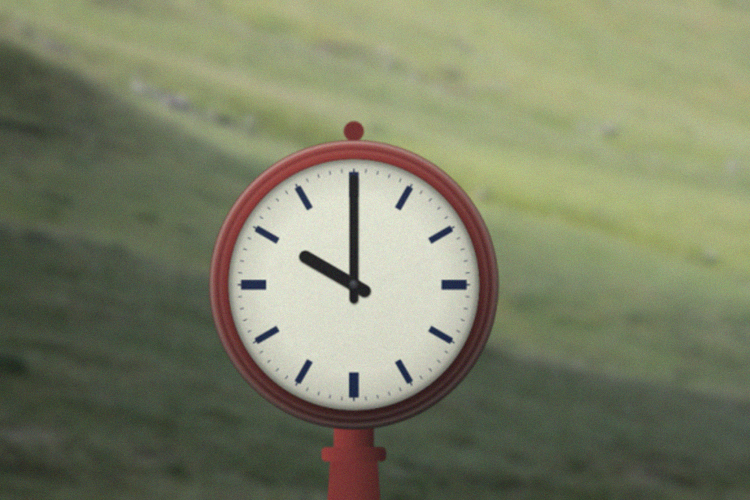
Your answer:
h=10 m=0
